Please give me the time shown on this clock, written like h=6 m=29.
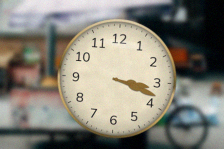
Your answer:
h=3 m=18
